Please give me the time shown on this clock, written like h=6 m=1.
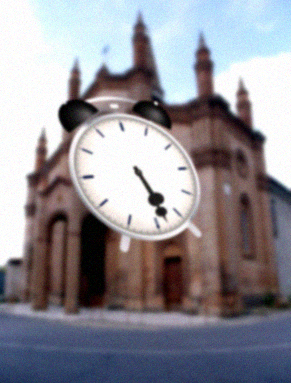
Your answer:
h=5 m=28
